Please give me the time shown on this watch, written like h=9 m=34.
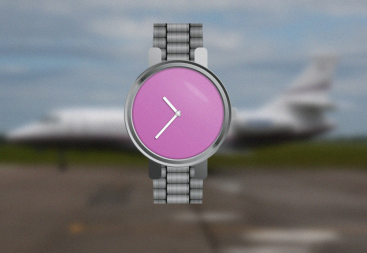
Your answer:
h=10 m=37
